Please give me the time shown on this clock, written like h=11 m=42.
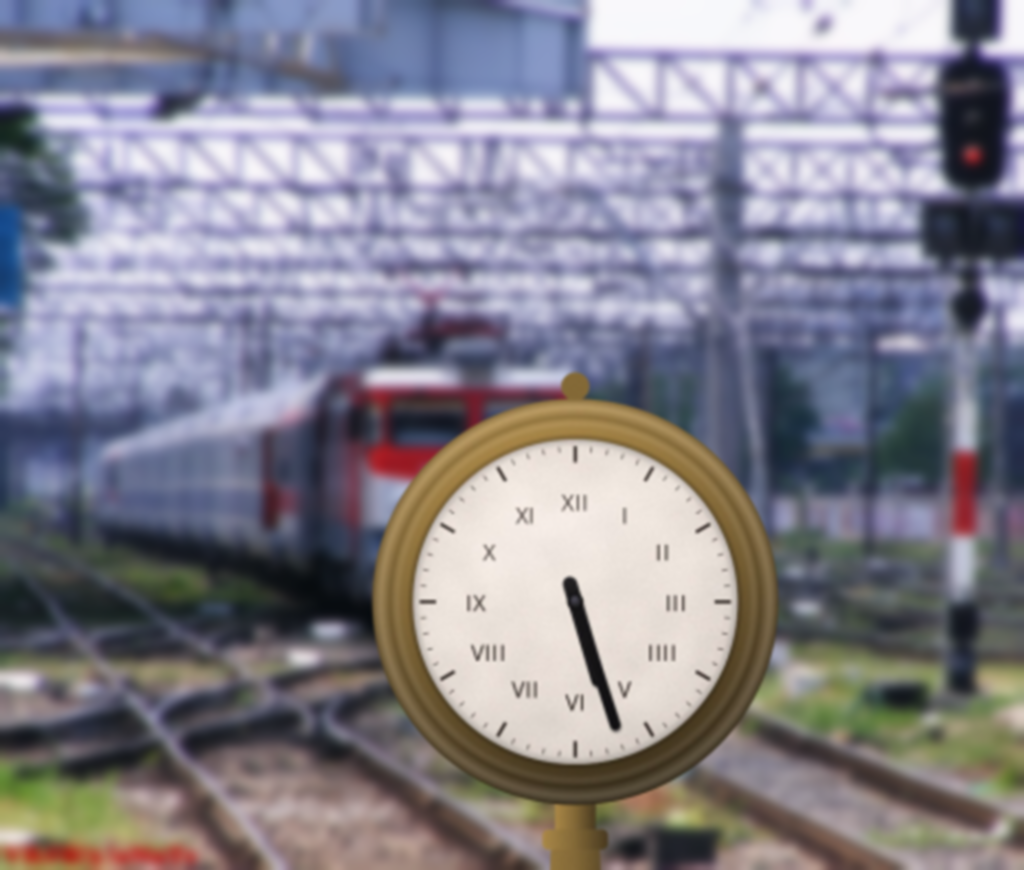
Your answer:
h=5 m=27
